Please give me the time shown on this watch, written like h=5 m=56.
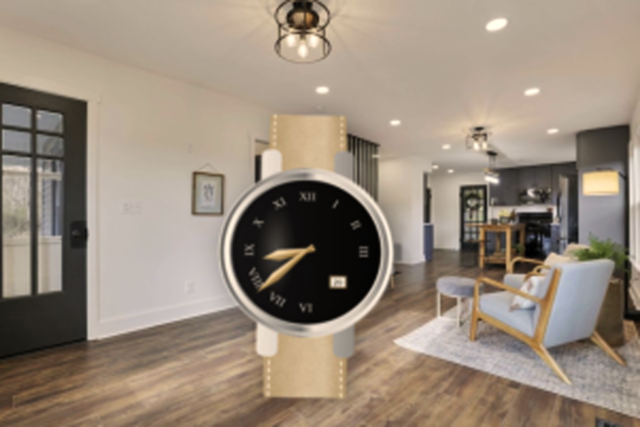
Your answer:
h=8 m=38
